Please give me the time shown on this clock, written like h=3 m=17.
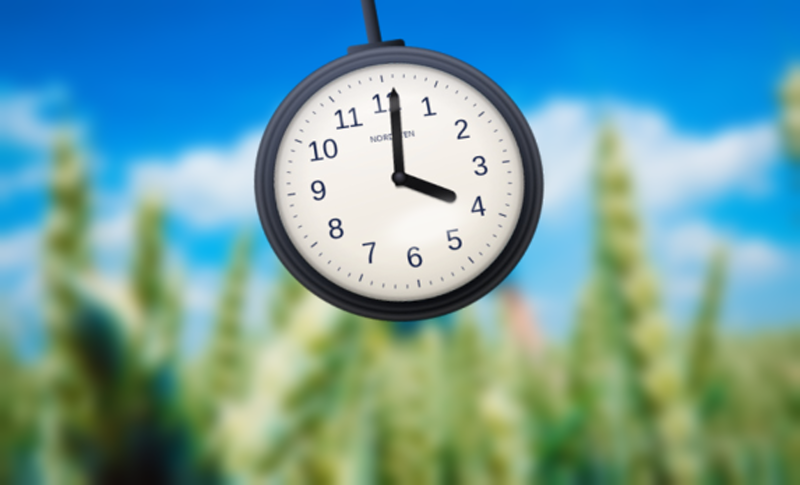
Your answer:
h=4 m=1
